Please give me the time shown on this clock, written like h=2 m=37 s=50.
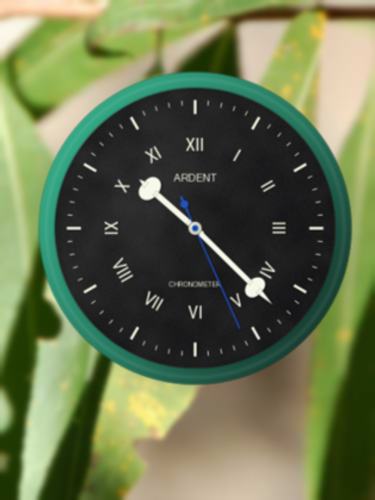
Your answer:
h=10 m=22 s=26
